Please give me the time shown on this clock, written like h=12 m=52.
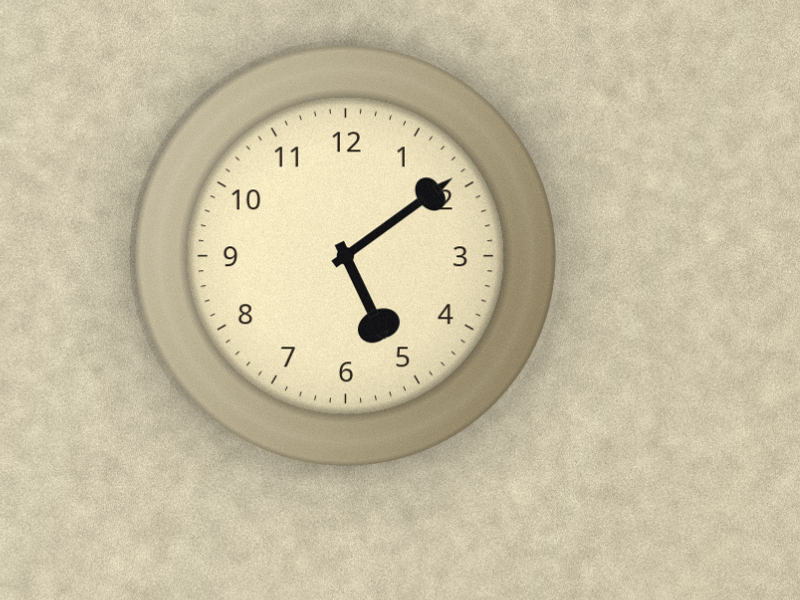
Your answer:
h=5 m=9
